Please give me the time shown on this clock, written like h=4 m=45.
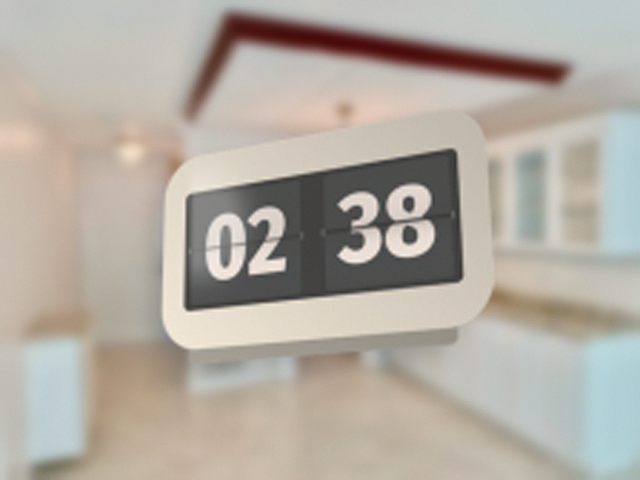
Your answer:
h=2 m=38
